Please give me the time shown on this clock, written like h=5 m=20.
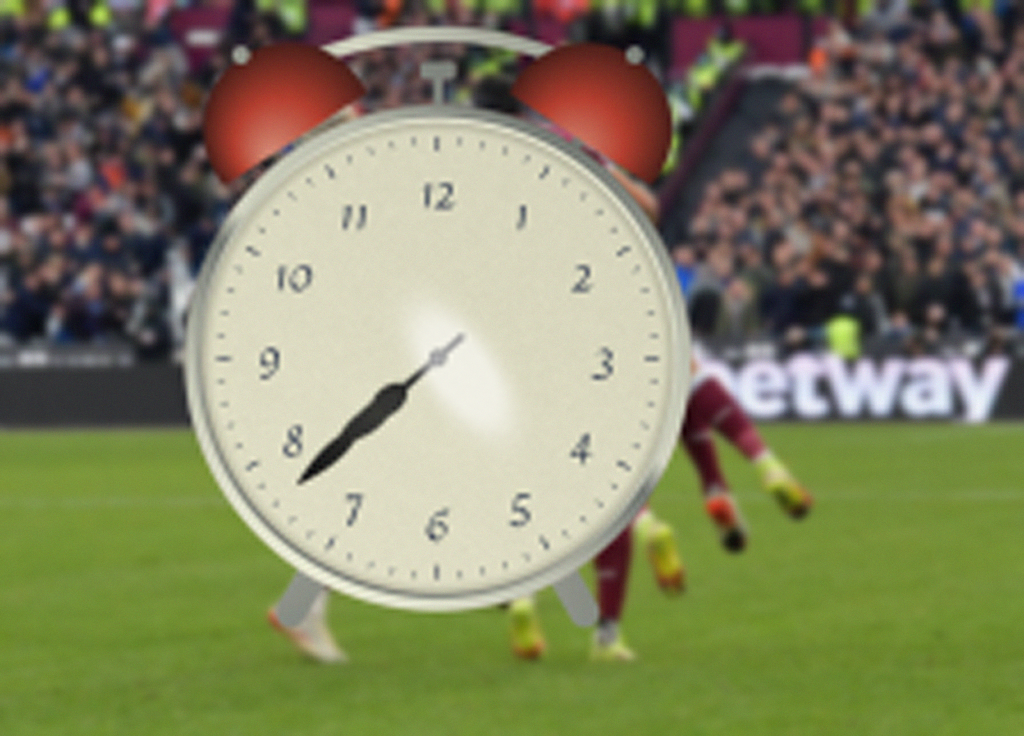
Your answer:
h=7 m=38
